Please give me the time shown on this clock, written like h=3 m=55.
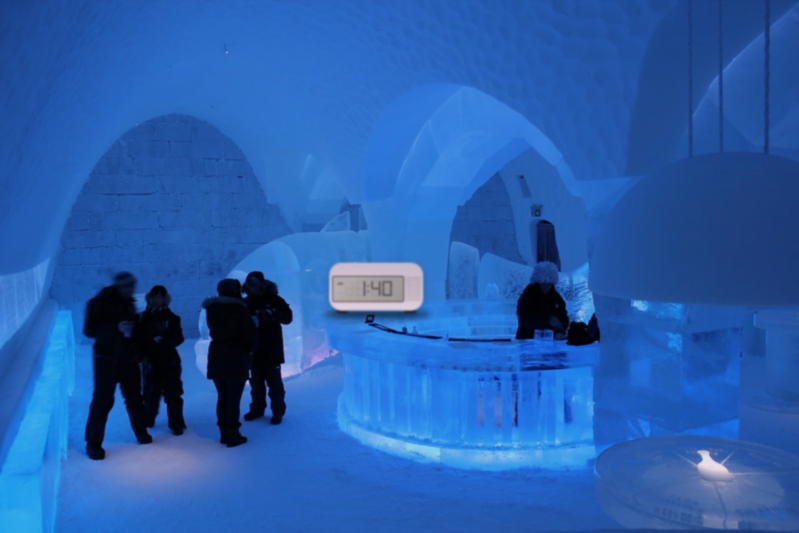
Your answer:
h=1 m=40
